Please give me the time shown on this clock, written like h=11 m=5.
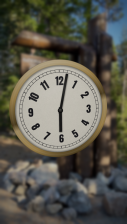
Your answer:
h=6 m=2
